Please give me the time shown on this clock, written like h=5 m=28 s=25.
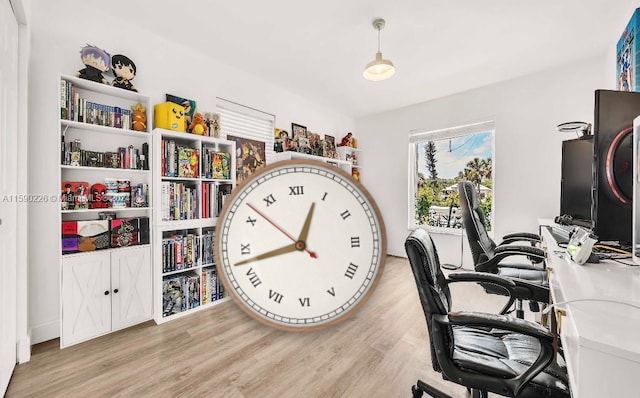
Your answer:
h=12 m=42 s=52
